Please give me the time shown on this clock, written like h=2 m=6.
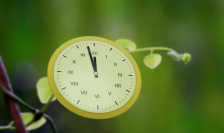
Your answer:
h=11 m=58
